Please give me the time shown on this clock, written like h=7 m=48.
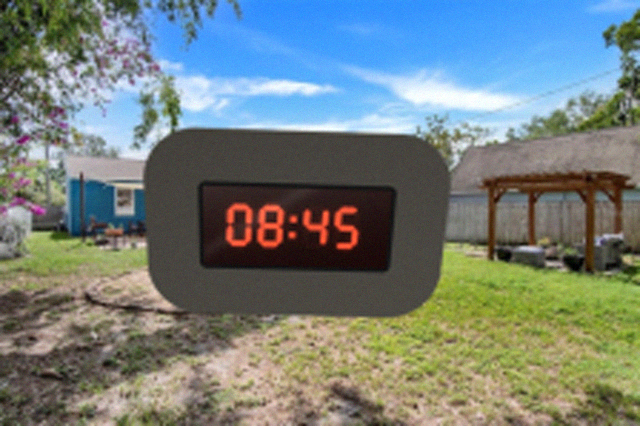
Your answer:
h=8 m=45
